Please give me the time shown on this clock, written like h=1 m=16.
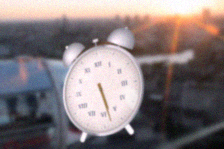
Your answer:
h=5 m=28
